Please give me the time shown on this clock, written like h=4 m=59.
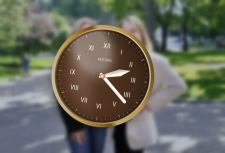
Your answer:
h=2 m=22
